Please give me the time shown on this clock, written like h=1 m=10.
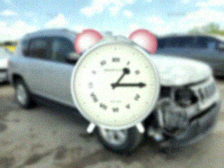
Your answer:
h=1 m=15
